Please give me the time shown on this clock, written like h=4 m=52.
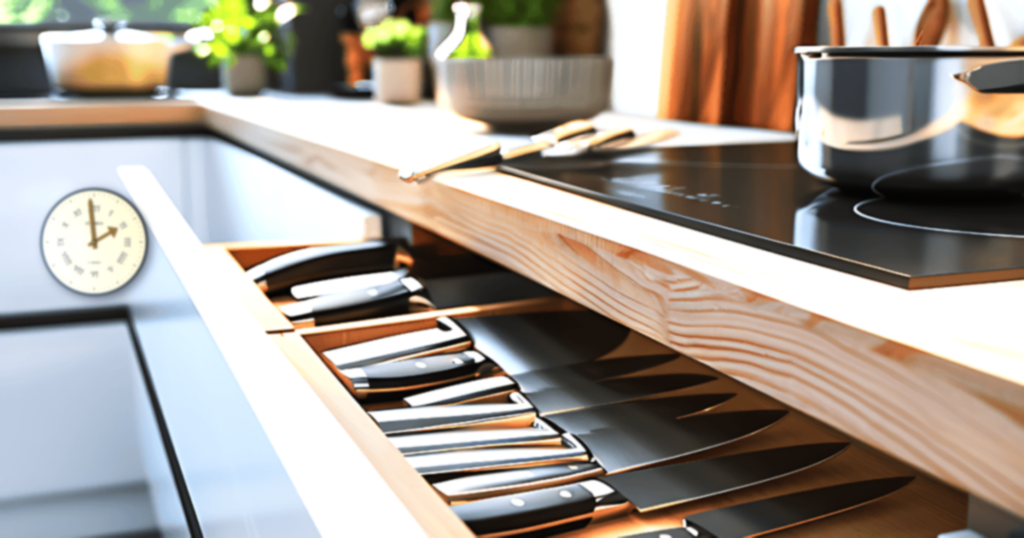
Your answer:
h=1 m=59
